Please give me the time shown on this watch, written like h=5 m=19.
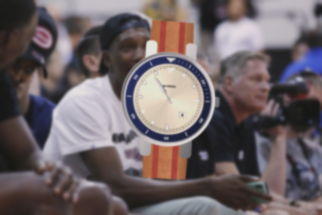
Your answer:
h=10 m=54
